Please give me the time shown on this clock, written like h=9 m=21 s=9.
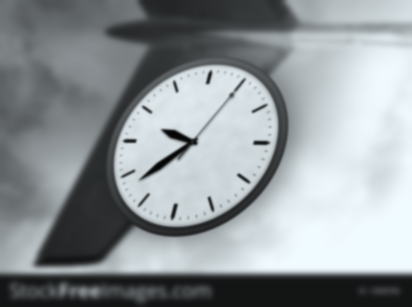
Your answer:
h=9 m=38 s=5
